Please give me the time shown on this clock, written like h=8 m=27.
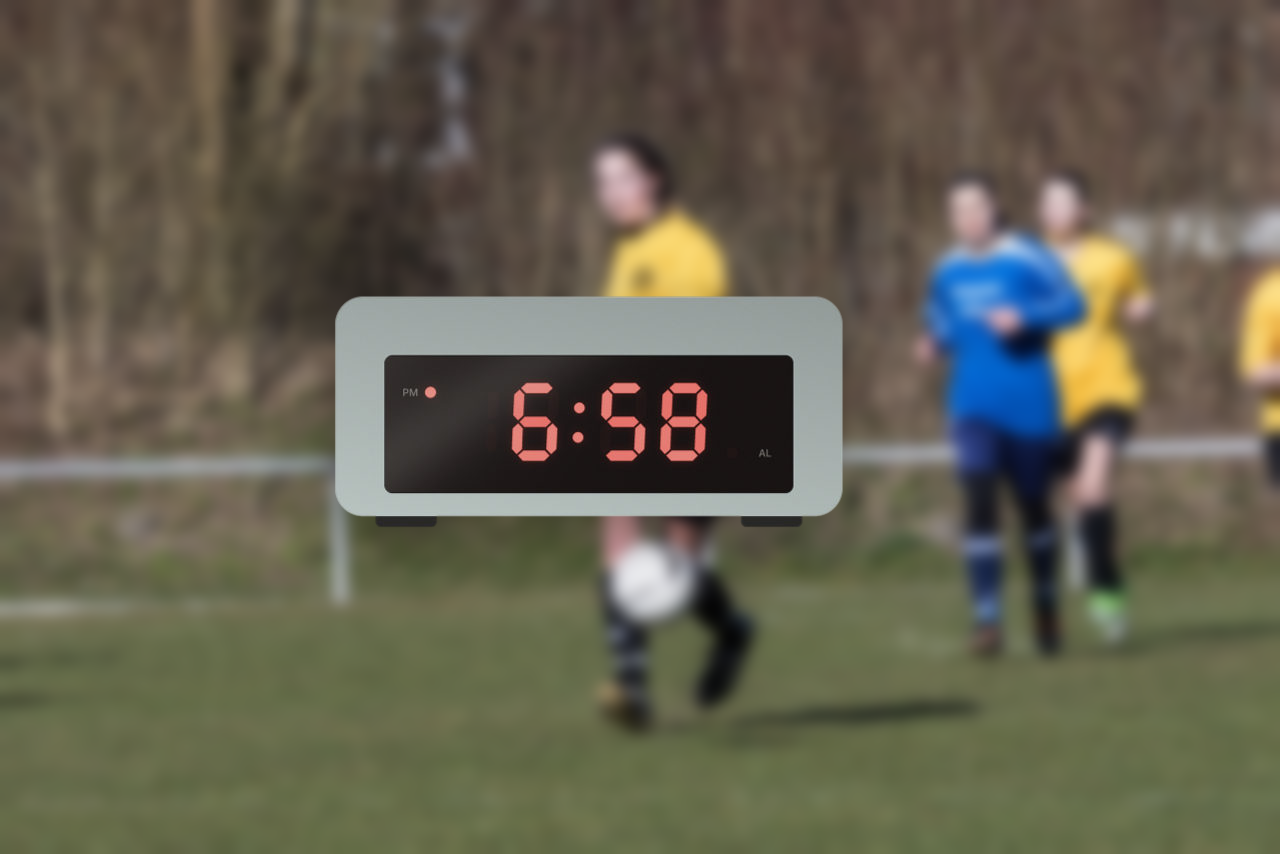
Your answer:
h=6 m=58
